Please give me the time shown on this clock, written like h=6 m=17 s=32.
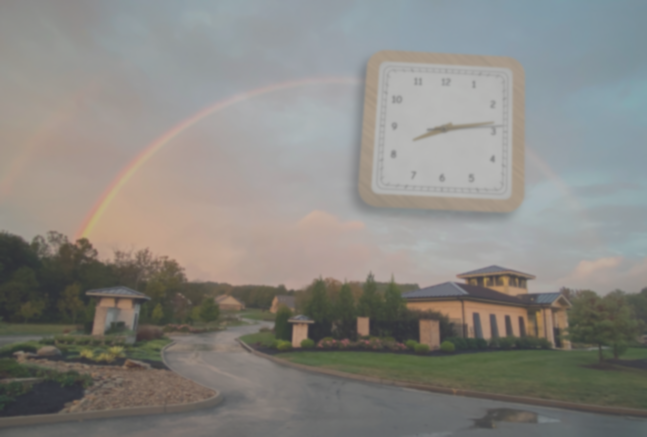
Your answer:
h=8 m=13 s=14
